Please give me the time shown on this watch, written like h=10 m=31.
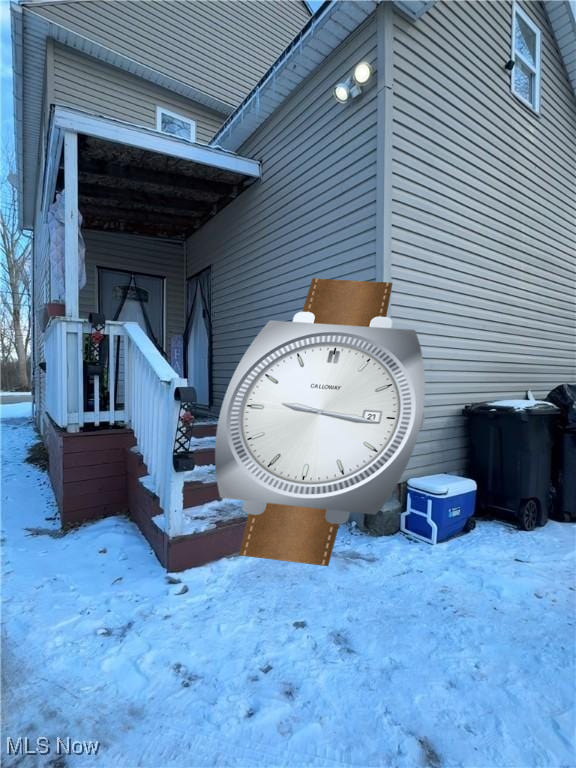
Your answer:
h=9 m=16
